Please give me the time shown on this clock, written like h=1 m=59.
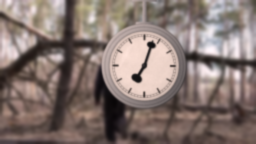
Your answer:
h=7 m=3
